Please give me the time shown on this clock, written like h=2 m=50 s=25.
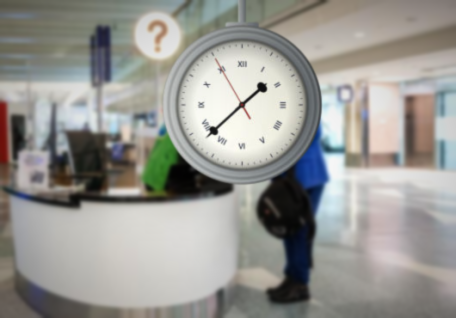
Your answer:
h=1 m=37 s=55
